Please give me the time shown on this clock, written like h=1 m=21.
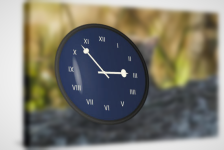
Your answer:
h=2 m=53
